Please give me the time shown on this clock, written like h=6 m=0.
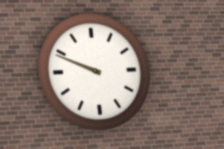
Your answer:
h=9 m=49
